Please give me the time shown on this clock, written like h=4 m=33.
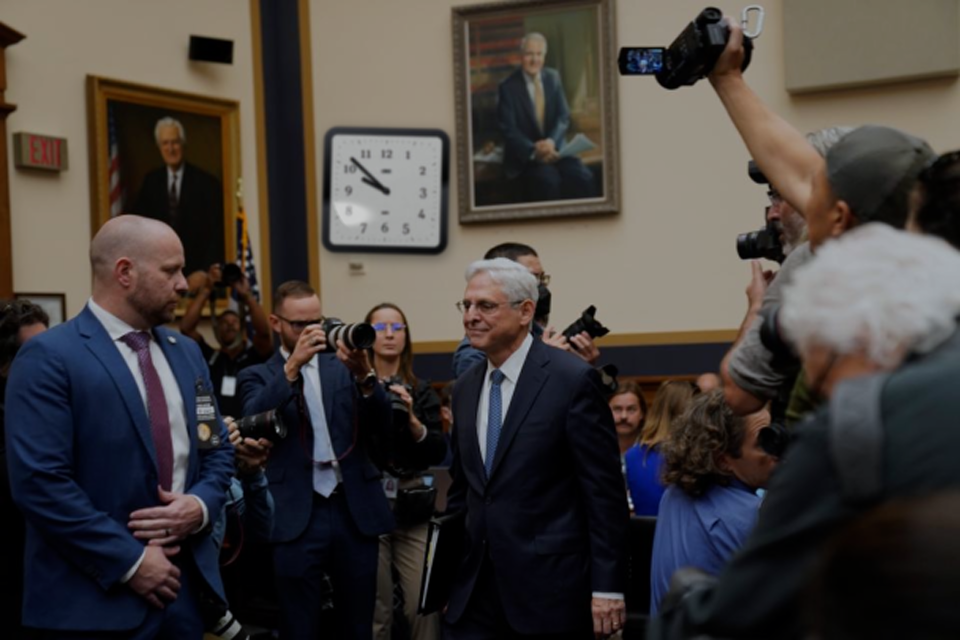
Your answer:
h=9 m=52
